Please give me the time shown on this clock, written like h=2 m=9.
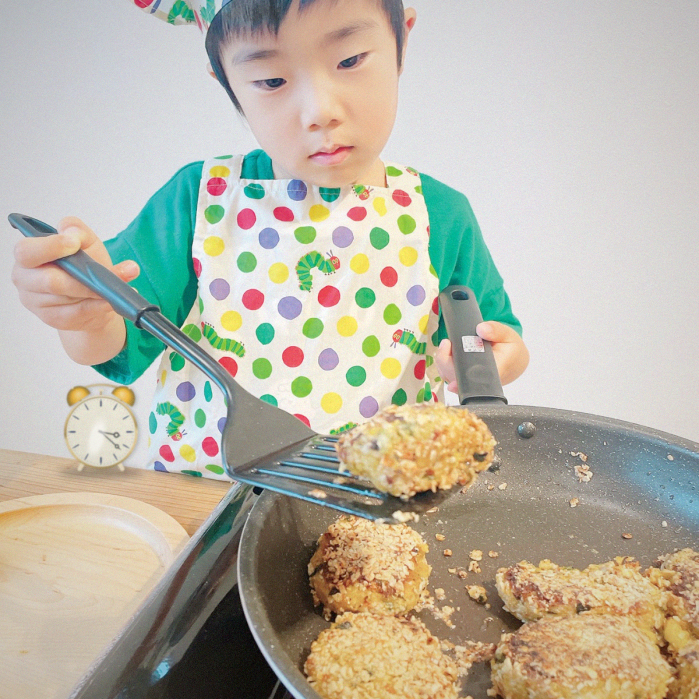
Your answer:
h=3 m=22
